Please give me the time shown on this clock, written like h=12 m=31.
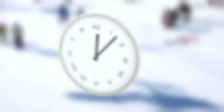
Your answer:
h=12 m=7
